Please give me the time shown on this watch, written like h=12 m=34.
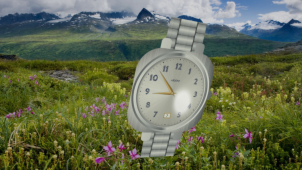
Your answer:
h=8 m=53
